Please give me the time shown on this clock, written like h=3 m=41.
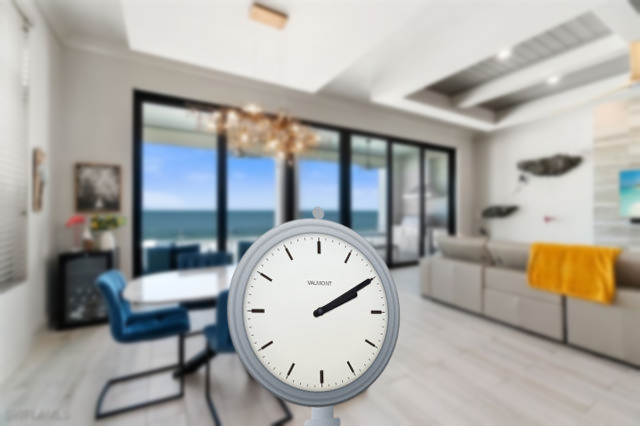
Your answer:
h=2 m=10
